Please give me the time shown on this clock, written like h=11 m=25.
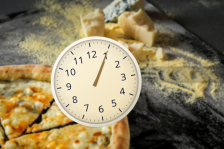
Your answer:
h=1 m=5
